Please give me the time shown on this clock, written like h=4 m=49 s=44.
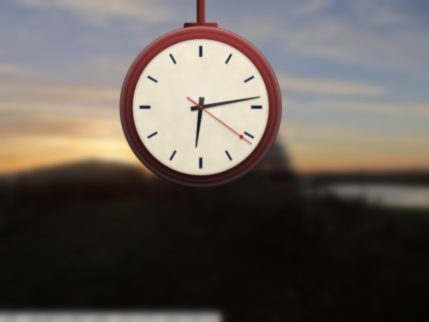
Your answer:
h=6 m=13 s=21
